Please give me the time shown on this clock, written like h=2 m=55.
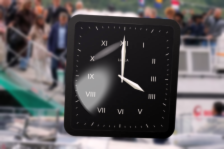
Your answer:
h=4 m=0
